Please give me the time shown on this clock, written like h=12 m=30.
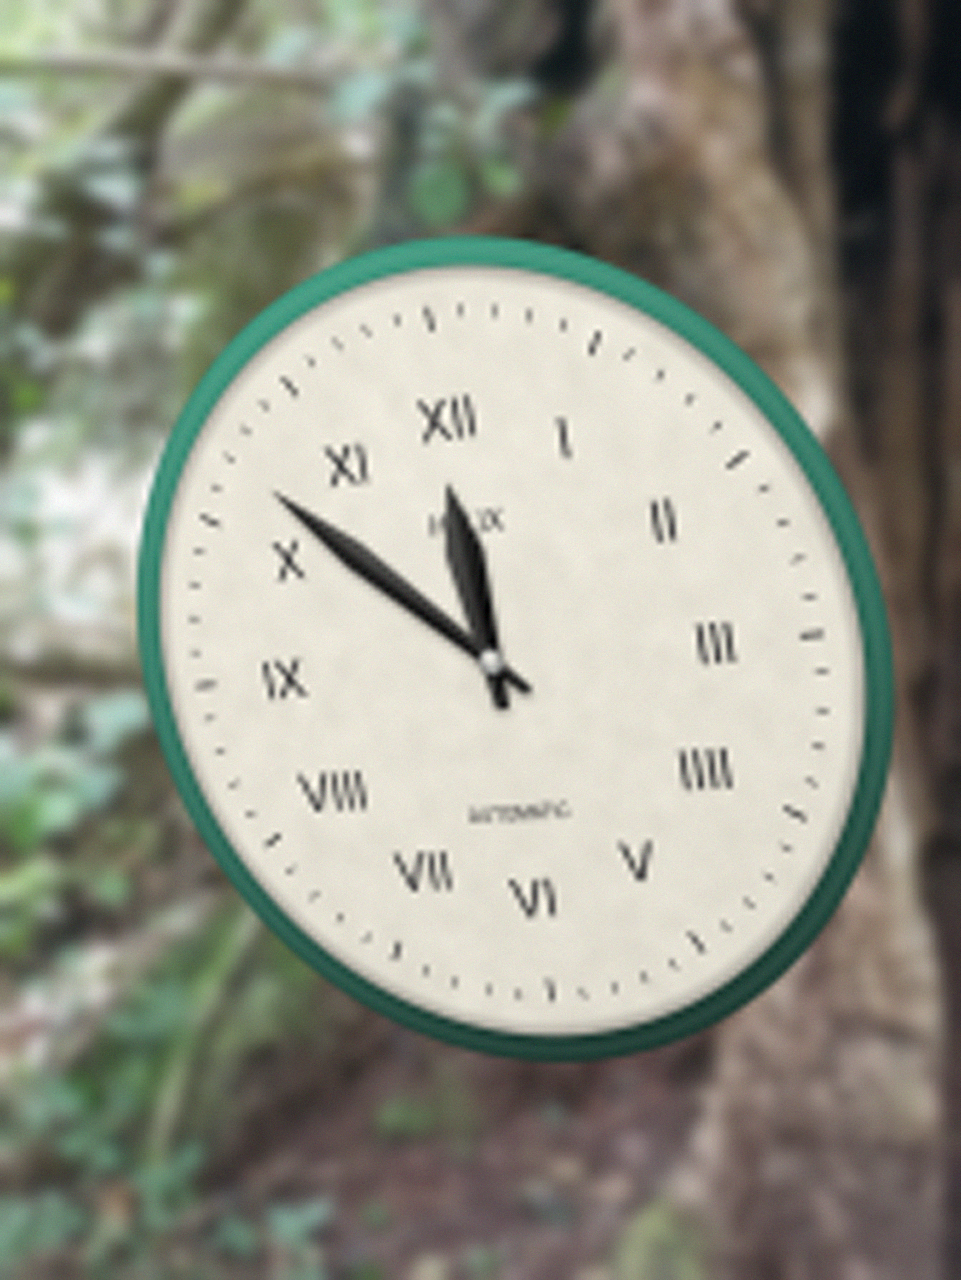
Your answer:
h=11 m=52
